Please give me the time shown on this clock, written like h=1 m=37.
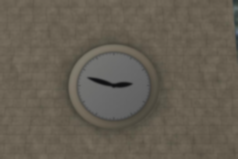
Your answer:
h=2 m=48
